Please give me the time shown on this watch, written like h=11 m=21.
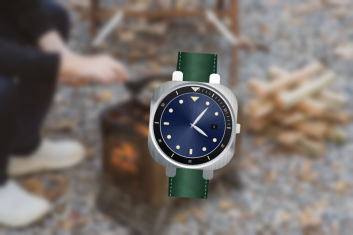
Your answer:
h=4 m=6
